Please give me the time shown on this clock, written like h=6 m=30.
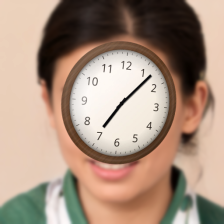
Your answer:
h=7 m=7
